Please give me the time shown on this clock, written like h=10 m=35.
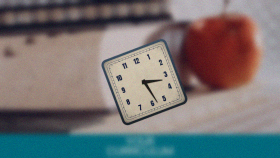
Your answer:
h=3 m=28
